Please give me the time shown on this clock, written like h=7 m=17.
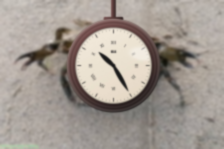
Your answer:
h=10 m=25
